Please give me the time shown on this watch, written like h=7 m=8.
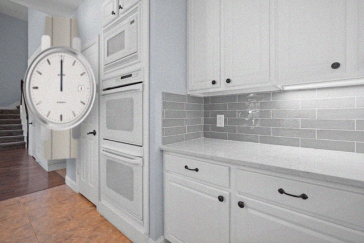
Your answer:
h=12 m=0
